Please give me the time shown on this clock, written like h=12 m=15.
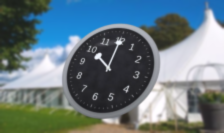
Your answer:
h=10 m=0
